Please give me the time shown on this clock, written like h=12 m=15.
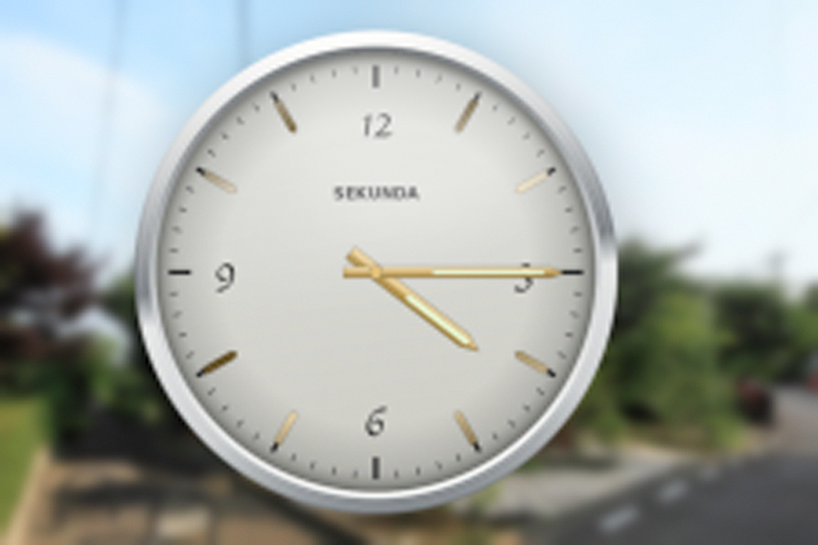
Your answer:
h=4 m=15
